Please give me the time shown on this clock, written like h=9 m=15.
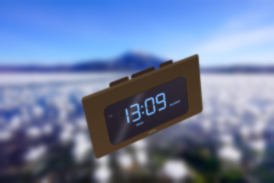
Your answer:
h=13 m=9
